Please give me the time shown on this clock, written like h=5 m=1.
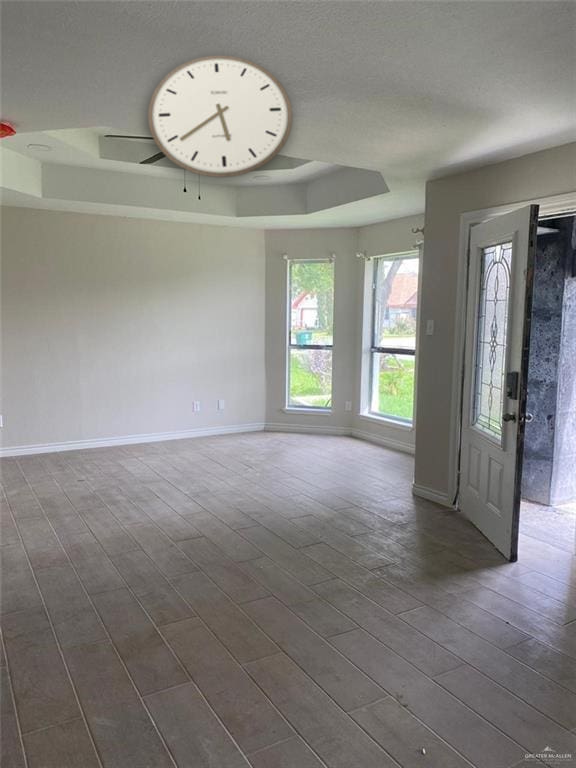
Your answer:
h=5 m=39
